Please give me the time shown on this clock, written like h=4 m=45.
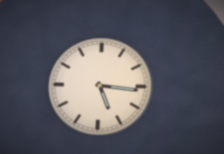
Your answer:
h=5 m=16
